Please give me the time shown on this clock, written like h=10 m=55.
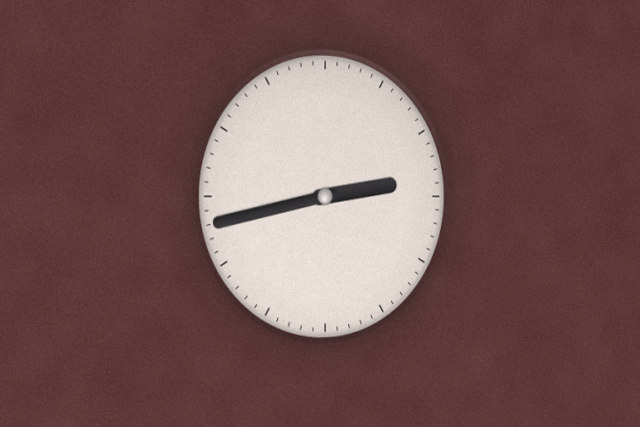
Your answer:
h=2 m=43
